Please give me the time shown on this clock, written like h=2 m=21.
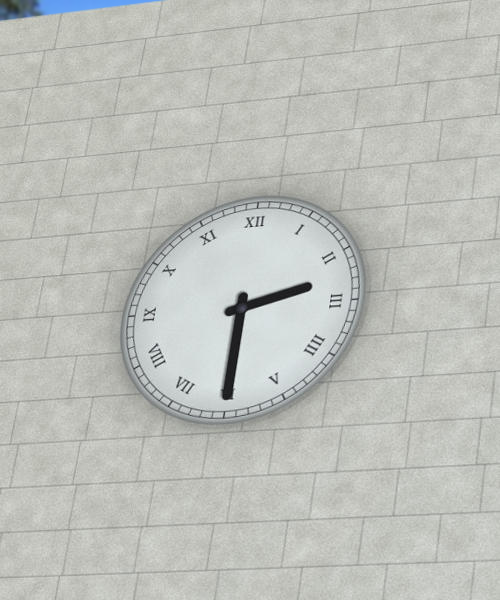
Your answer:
h=2 m=30
